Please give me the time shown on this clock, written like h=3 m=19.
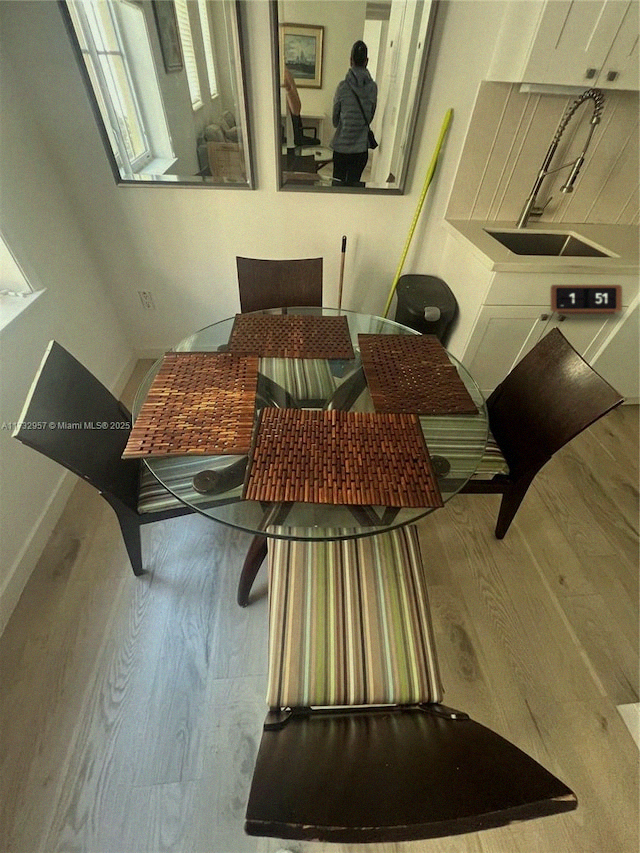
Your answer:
h=1 m=51
